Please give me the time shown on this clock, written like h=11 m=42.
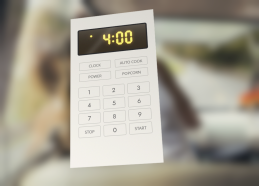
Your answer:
h=4 m=0
